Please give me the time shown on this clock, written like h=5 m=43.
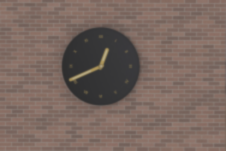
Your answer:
h=12 m=41
